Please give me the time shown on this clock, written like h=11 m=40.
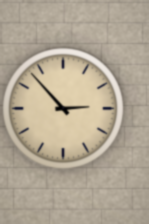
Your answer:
h=2 m=53
